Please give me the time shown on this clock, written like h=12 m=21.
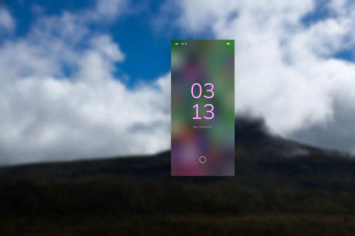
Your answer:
h=3 m=13
